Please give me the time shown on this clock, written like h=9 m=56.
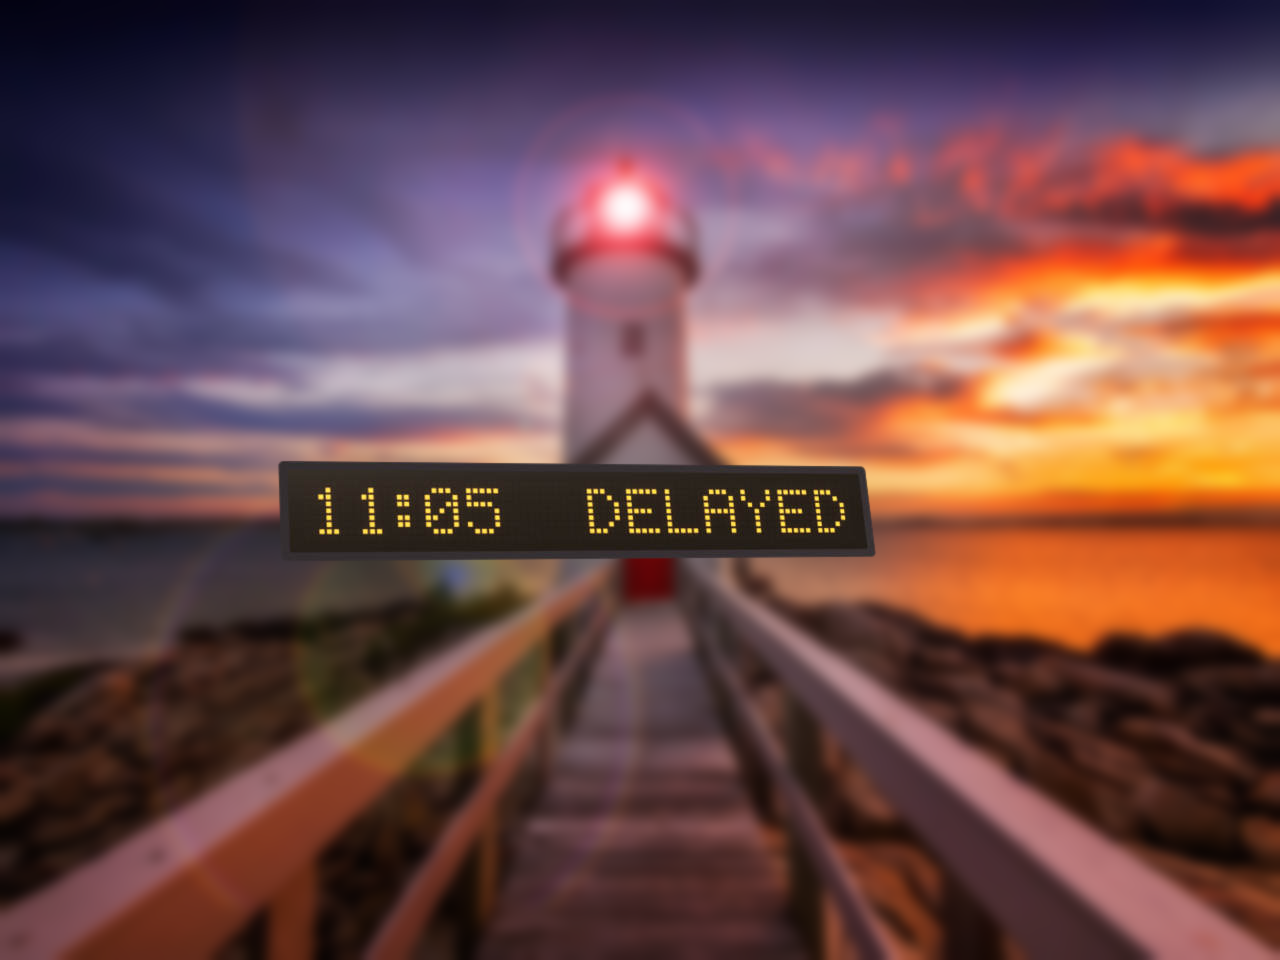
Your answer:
h=11 m=5
